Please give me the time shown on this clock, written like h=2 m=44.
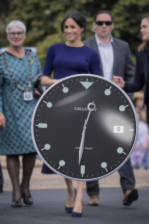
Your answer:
h=12 m=31
